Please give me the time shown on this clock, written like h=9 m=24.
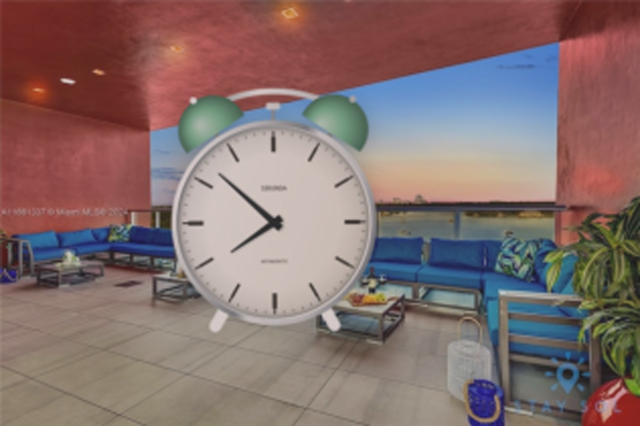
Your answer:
h=7 m=52
